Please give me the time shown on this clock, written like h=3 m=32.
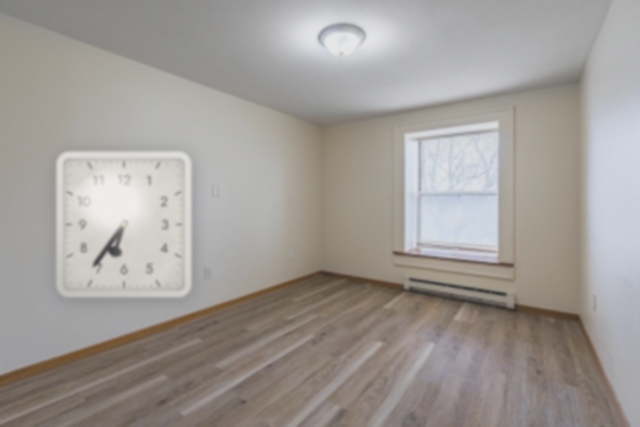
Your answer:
h=6 m=36
